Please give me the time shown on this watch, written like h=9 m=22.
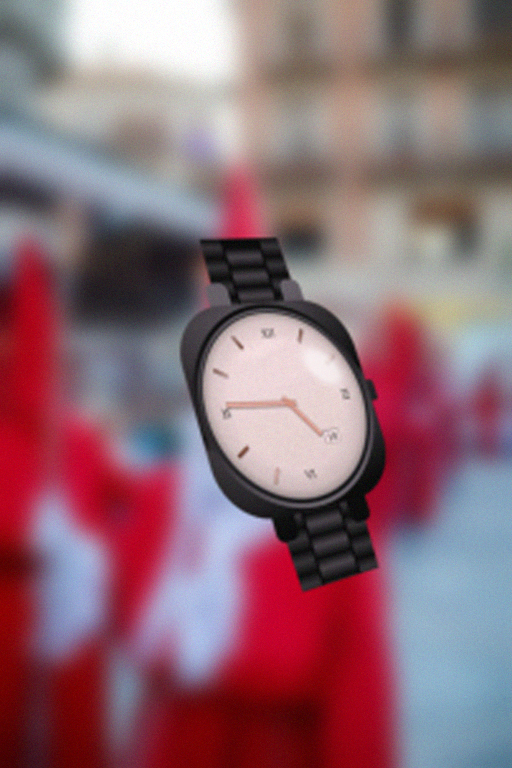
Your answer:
h=4 m=46
